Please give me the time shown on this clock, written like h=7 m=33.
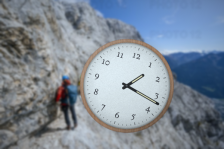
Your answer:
h=1 m=17
